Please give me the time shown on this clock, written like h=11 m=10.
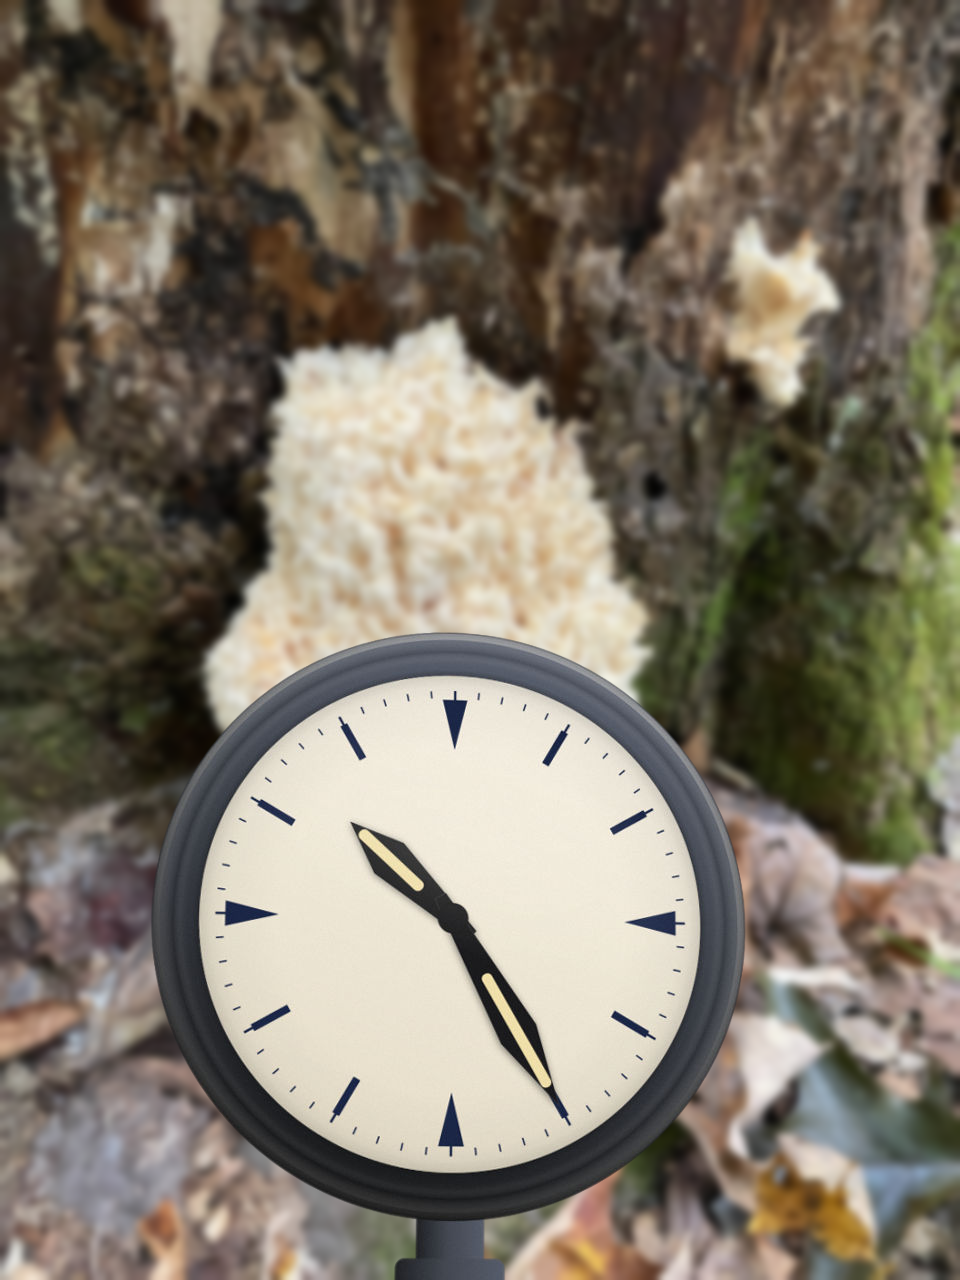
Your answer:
h=10 m=25
